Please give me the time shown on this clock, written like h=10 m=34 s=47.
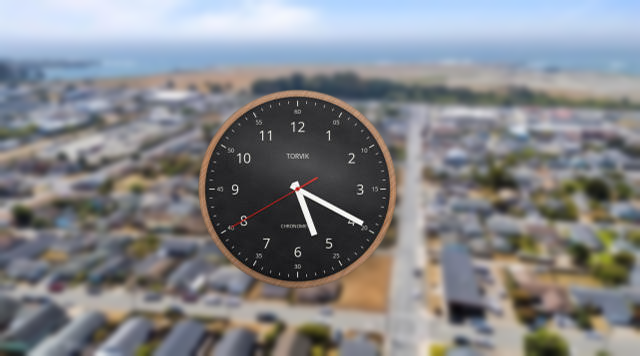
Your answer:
h=5 m=19 s=40
